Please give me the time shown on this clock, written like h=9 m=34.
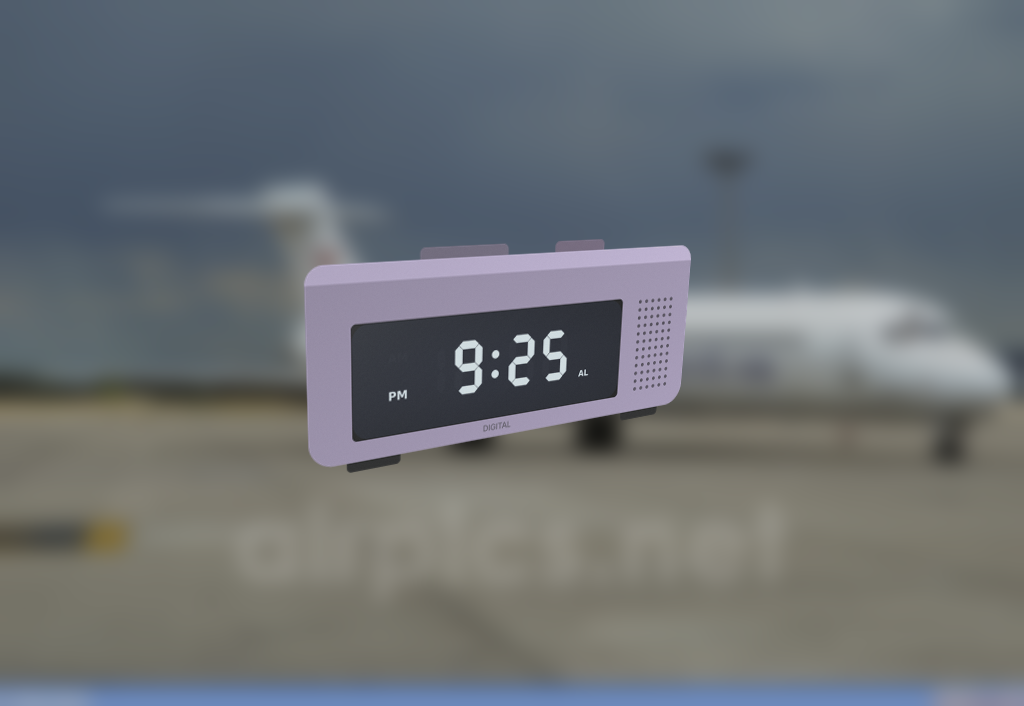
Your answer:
h=9 m=25
